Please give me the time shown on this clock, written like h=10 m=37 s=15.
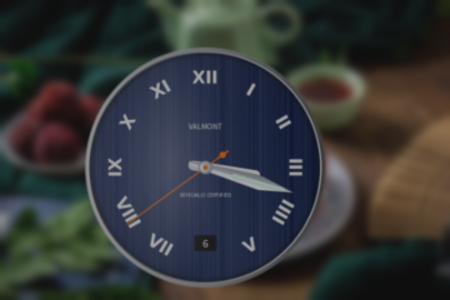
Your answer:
h=3 m=17 s=39
